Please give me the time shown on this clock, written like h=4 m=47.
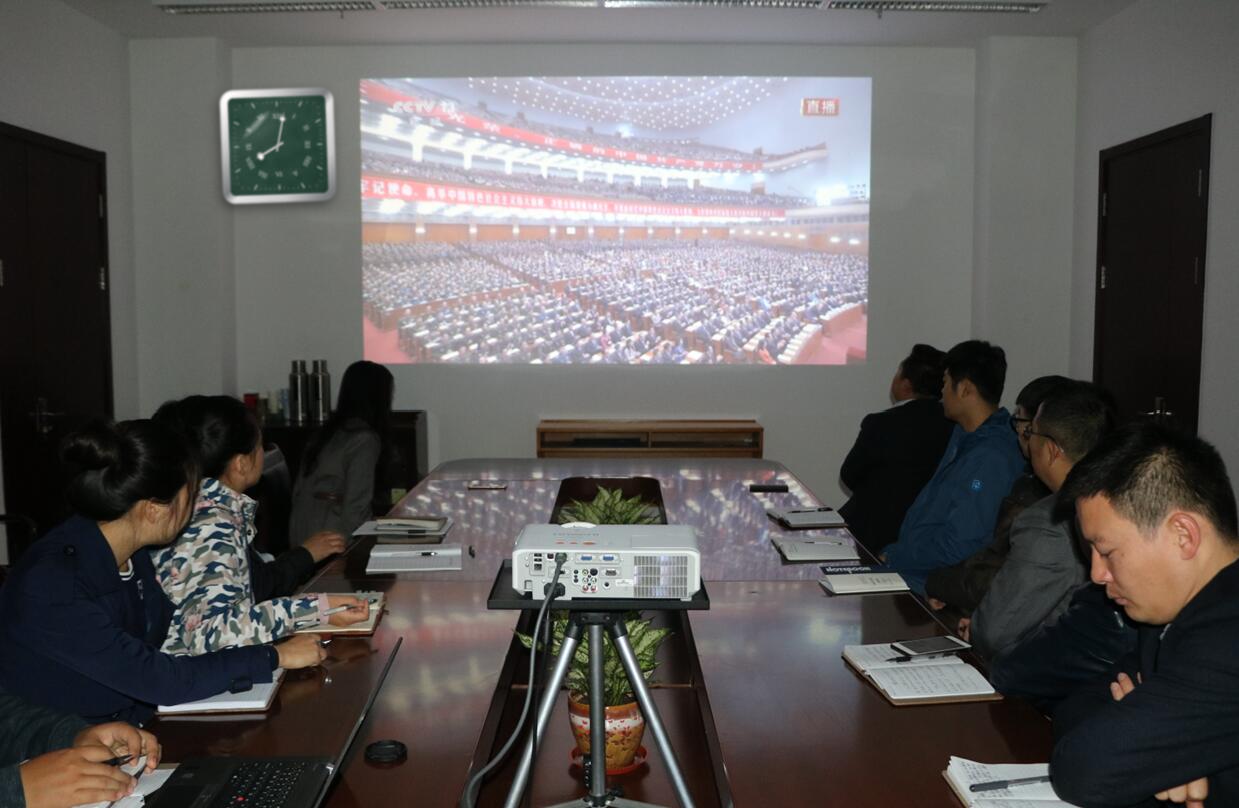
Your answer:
h=8 m=2
